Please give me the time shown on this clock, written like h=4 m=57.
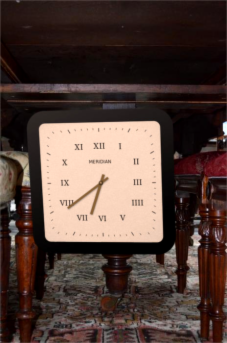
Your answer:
h=6 m=39
